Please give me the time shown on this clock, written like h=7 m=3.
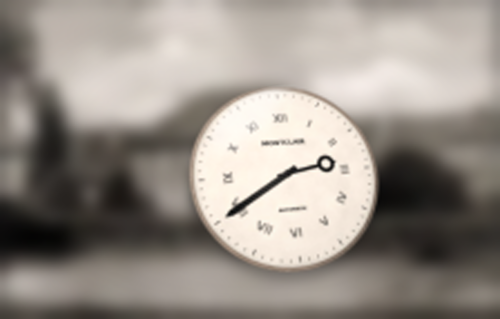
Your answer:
h=2 m=40
